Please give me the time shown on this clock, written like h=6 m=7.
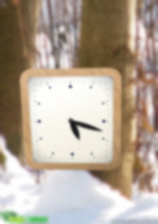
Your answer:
h=5 m=18
